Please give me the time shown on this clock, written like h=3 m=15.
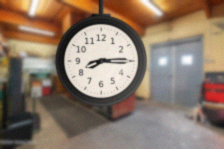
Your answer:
h=8 m=15
